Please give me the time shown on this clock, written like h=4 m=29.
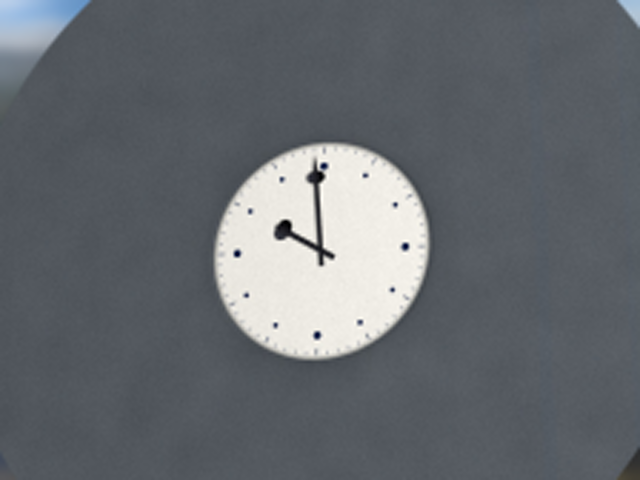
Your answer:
h=9 m=59
